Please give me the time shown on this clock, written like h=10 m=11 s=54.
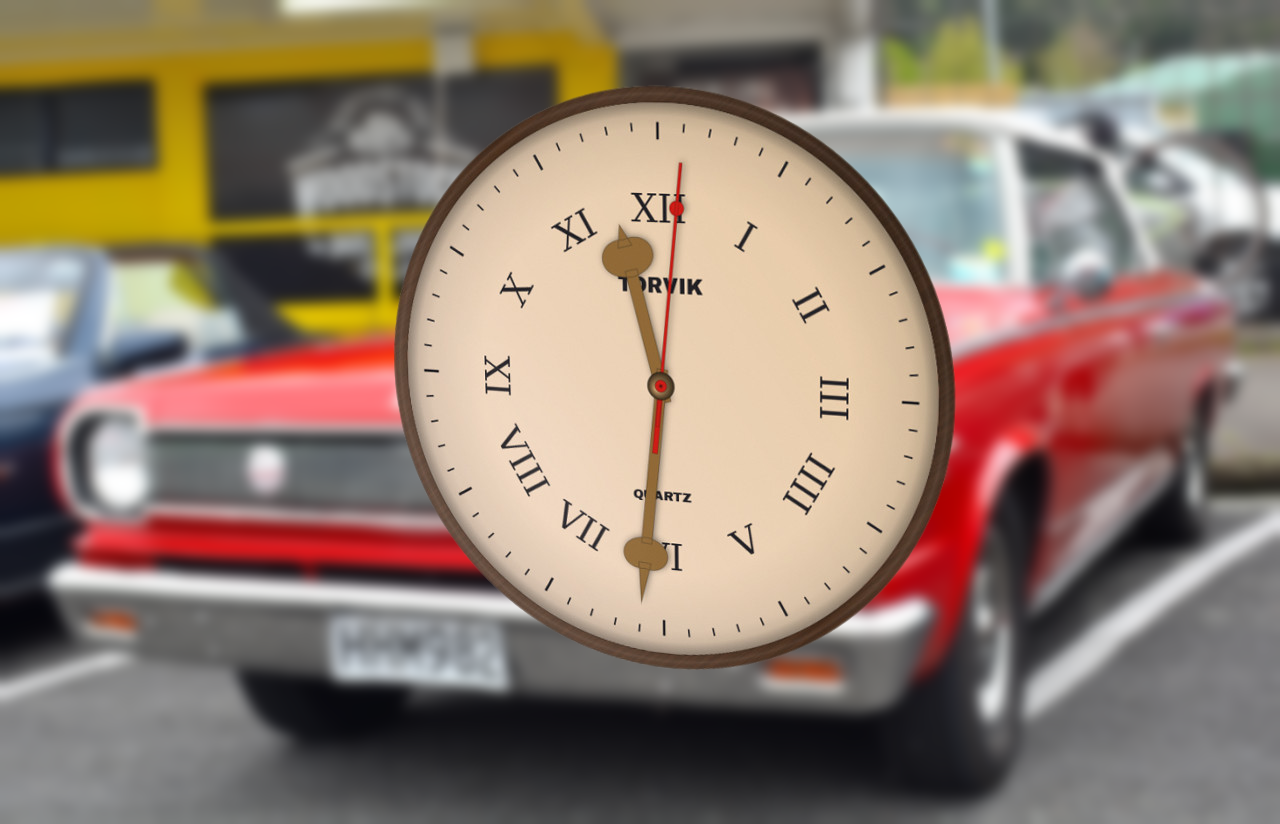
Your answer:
h=11 m=31 s=1
